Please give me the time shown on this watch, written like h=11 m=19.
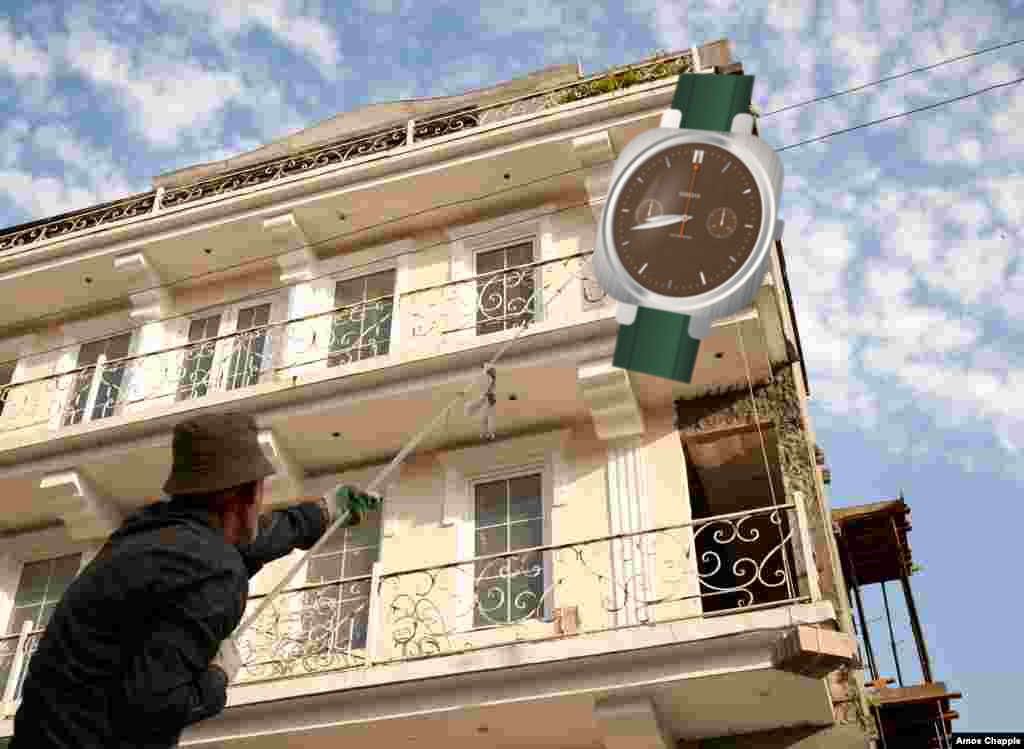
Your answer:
h=8 m=42
